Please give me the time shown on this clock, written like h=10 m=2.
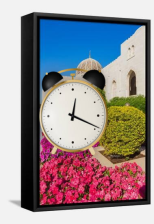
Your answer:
h=12 m=19
